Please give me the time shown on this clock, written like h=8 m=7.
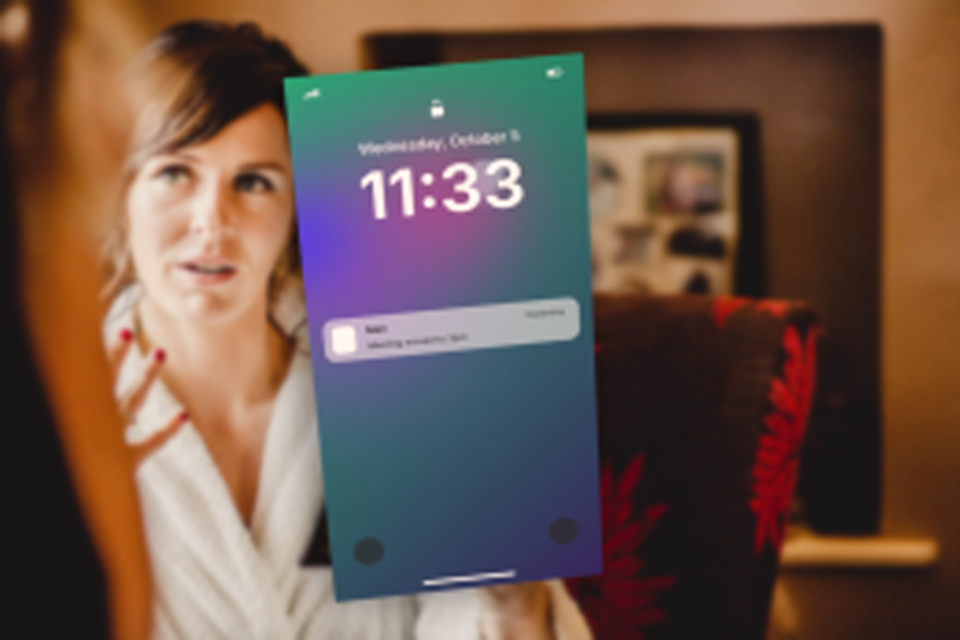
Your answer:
h=11 m=33
